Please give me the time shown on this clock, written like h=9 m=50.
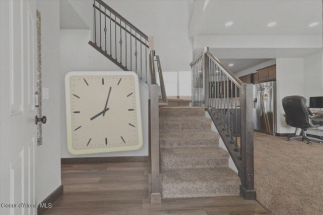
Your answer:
h=8 m=3
